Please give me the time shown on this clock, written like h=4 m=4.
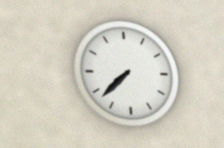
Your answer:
h=7 m=38
